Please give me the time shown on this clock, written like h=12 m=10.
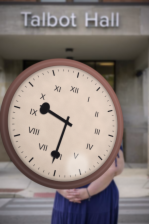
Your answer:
h=9 m=31
